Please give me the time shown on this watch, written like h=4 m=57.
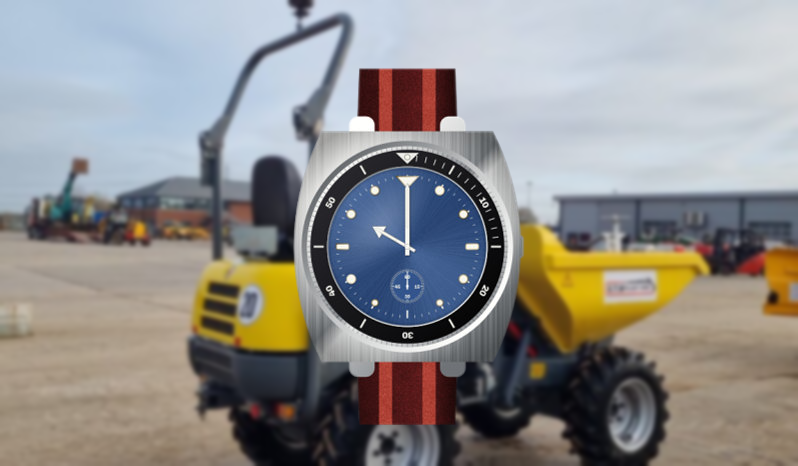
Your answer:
h=10 m=0
